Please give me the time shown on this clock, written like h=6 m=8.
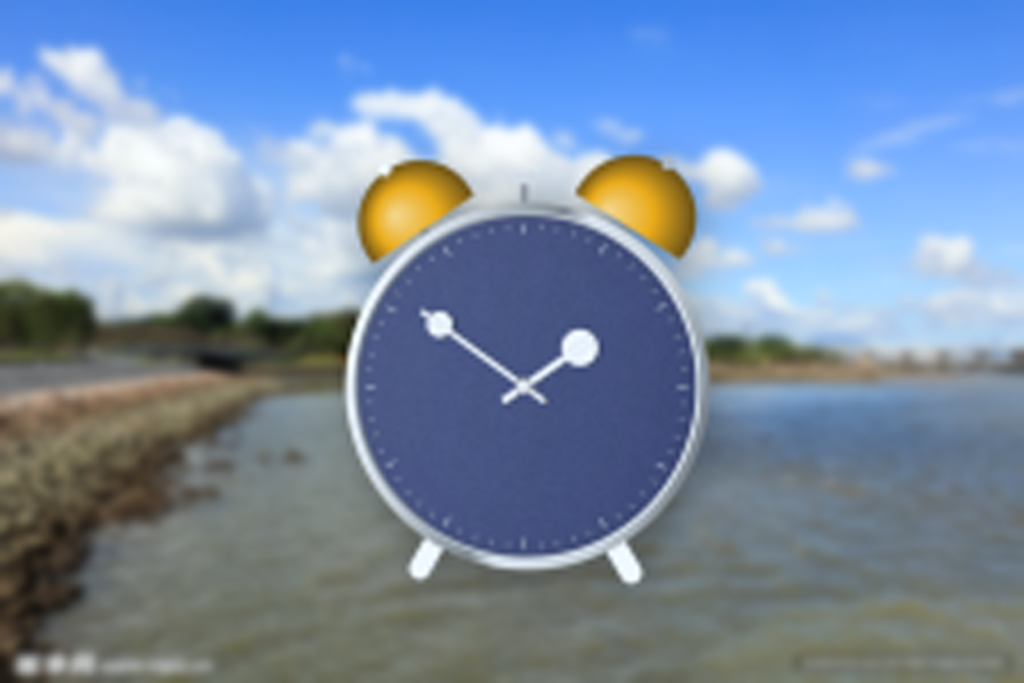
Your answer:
h=1 m=51
